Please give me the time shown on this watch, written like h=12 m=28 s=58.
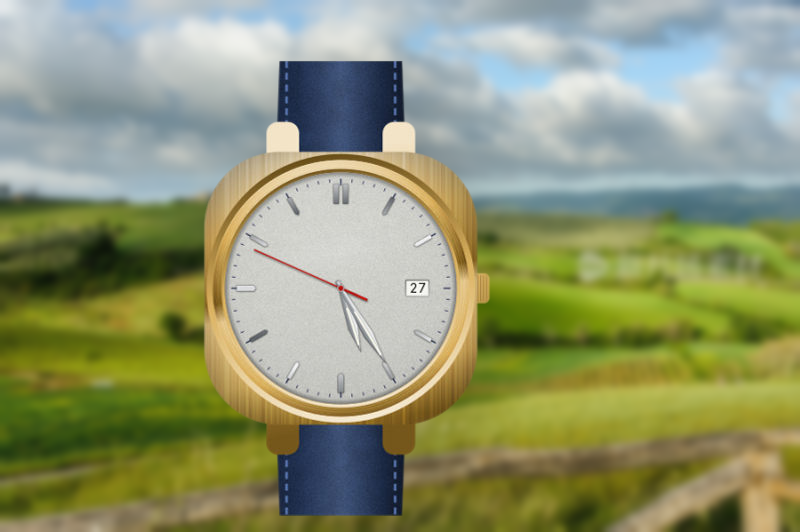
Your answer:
h=5 m=24 s=49
